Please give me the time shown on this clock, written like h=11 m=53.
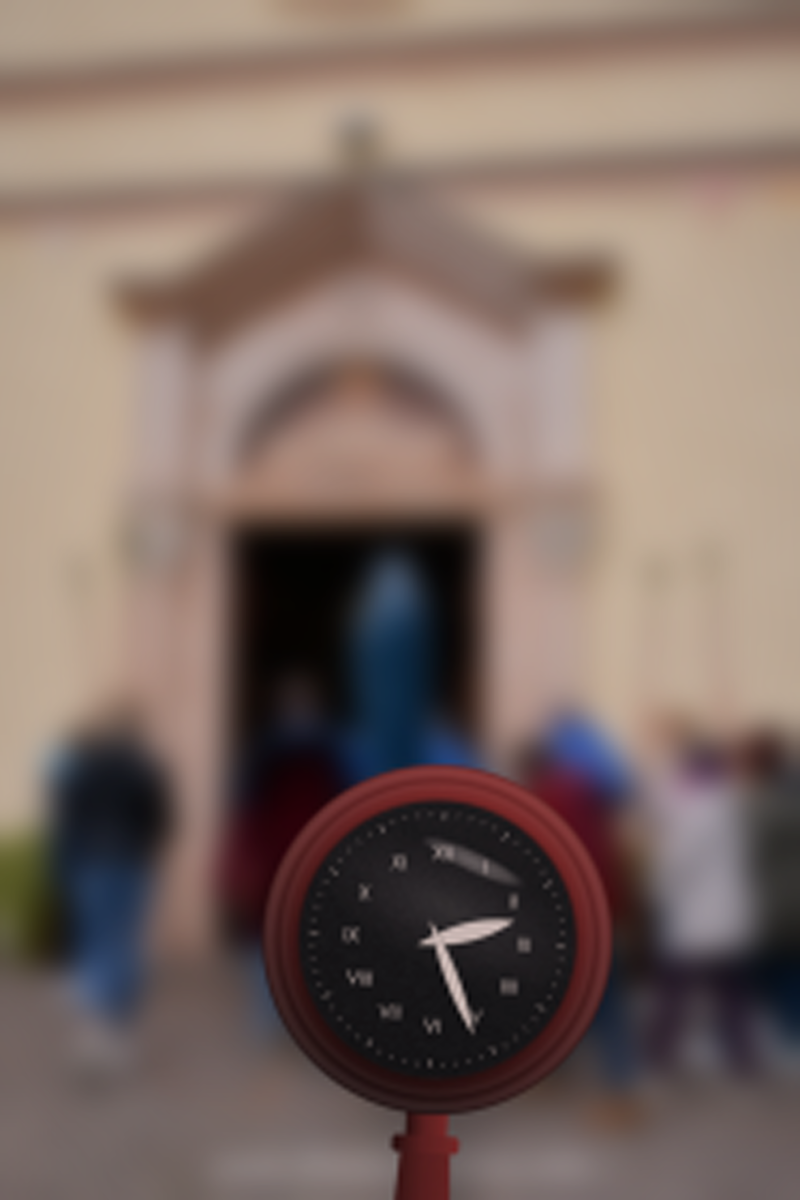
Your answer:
h=2 m=26
